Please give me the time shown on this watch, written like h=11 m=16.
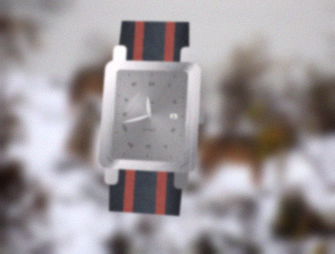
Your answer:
h=11 m=42
